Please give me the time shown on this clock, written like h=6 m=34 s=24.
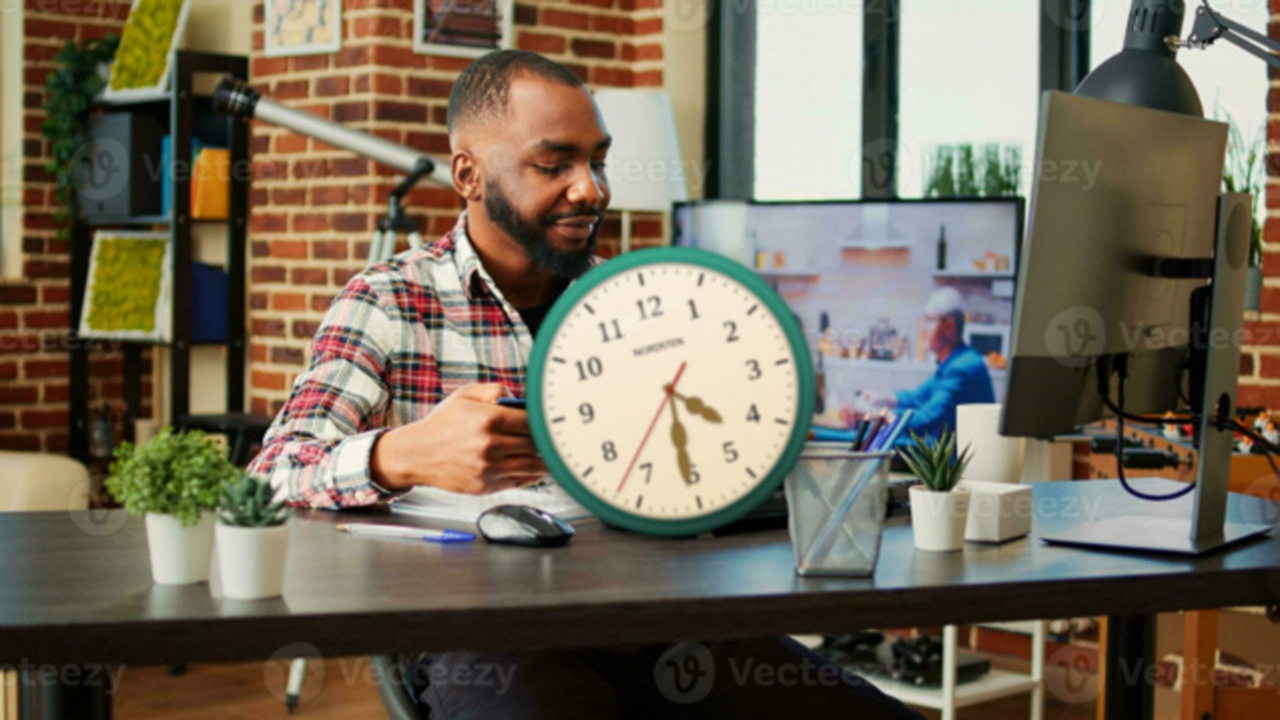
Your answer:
h=4 m=30 s=37
